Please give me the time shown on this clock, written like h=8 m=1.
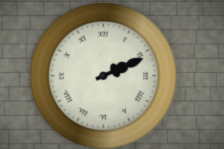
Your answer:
h=2 m=11
